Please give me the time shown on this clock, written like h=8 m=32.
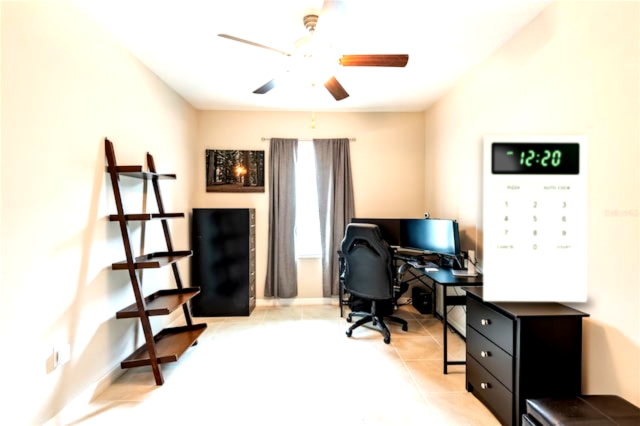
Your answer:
h=12 m=20
